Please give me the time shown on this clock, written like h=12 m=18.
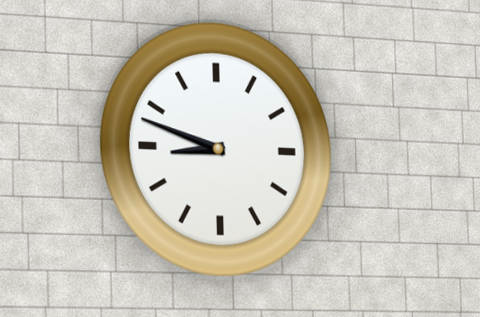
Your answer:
h=8 m=48
